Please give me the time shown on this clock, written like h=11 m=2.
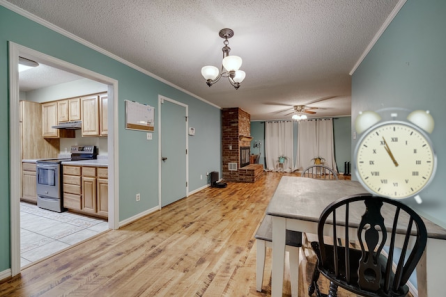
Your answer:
h=10 m=56
